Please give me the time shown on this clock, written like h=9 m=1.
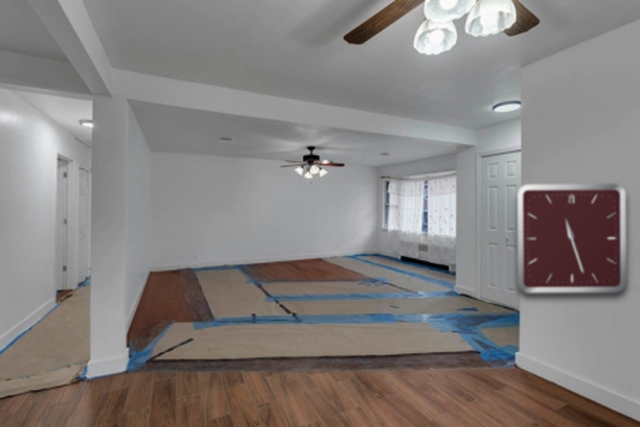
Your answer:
h=11 m=27
